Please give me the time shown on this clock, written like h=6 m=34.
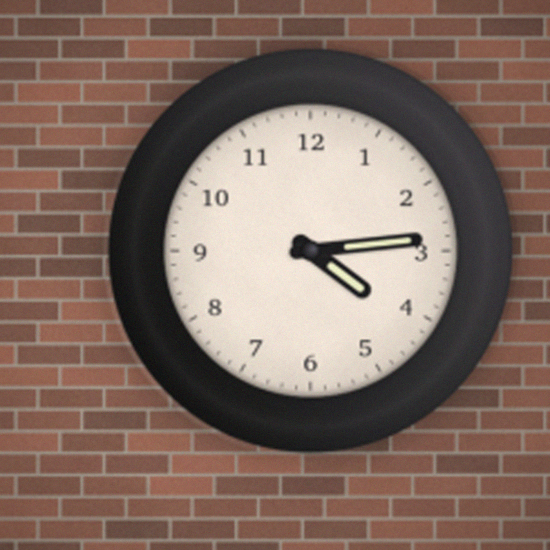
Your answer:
h=4 m=14
